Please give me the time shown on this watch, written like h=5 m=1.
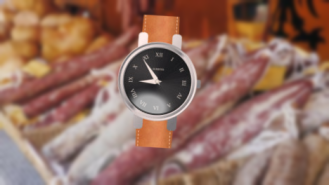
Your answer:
h=8 m=54
